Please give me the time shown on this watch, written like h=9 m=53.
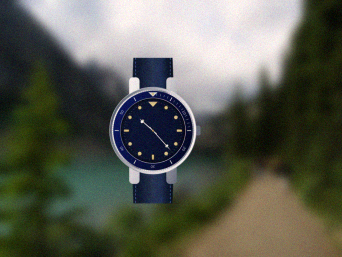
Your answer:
h=10 m=23
